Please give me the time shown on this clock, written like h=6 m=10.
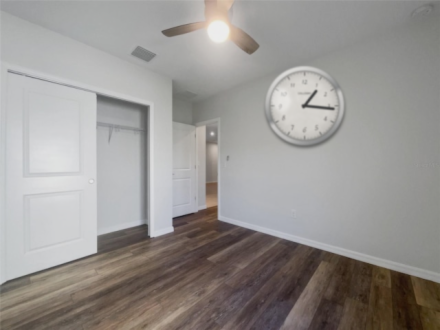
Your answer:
h=1 m=16
